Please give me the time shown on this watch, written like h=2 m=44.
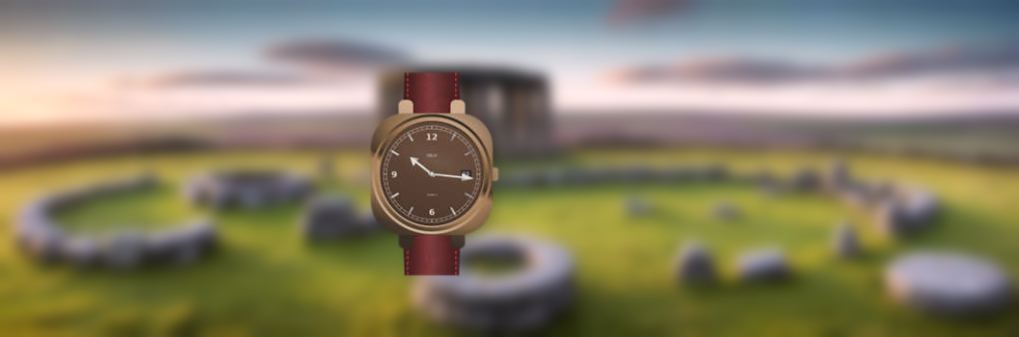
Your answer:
h=10 m=16
